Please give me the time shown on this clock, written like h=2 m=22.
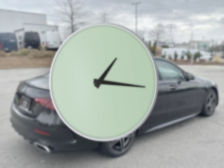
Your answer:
h=1 m=16
